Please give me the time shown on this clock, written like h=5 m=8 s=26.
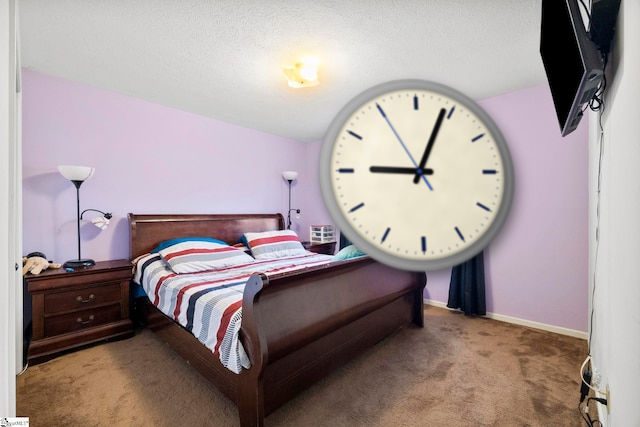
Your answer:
h=9 m=3 s=55
